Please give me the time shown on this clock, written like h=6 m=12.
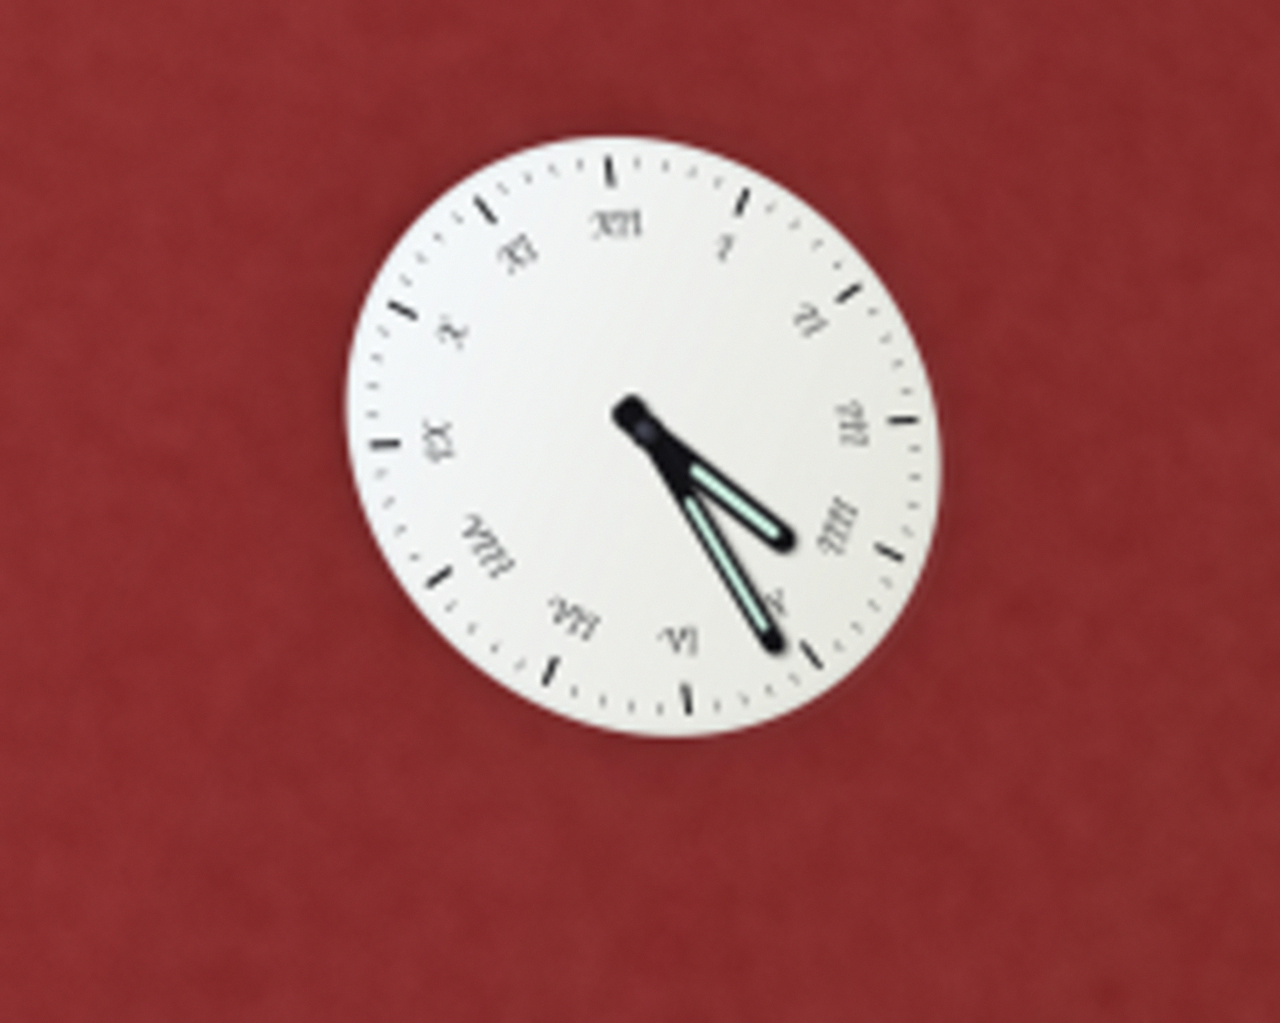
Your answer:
h=4 m=26
